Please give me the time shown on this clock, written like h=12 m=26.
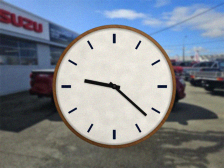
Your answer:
h=9 m=22
